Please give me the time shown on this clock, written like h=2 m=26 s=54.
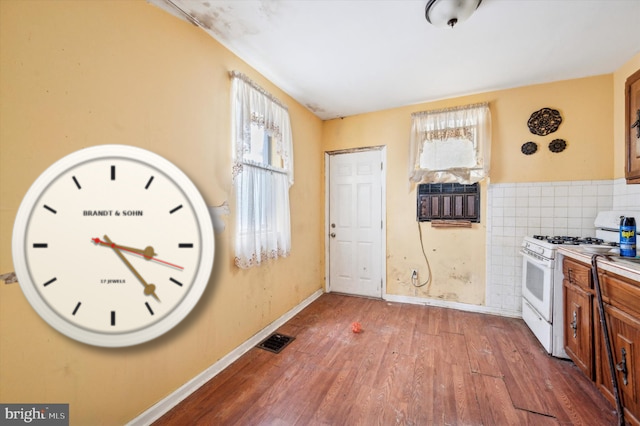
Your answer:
h=3 m=23 s=18
